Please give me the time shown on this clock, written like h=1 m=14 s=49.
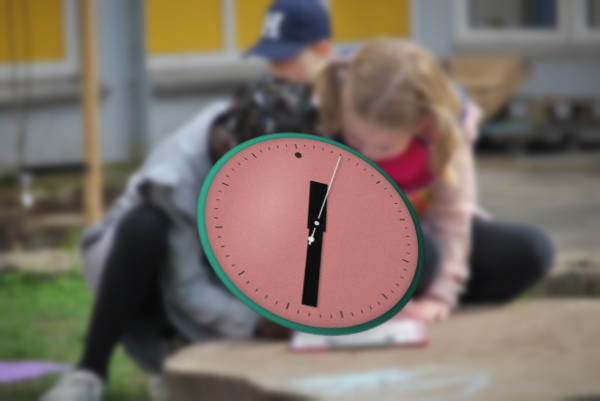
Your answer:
h=12 m=33 s=5
